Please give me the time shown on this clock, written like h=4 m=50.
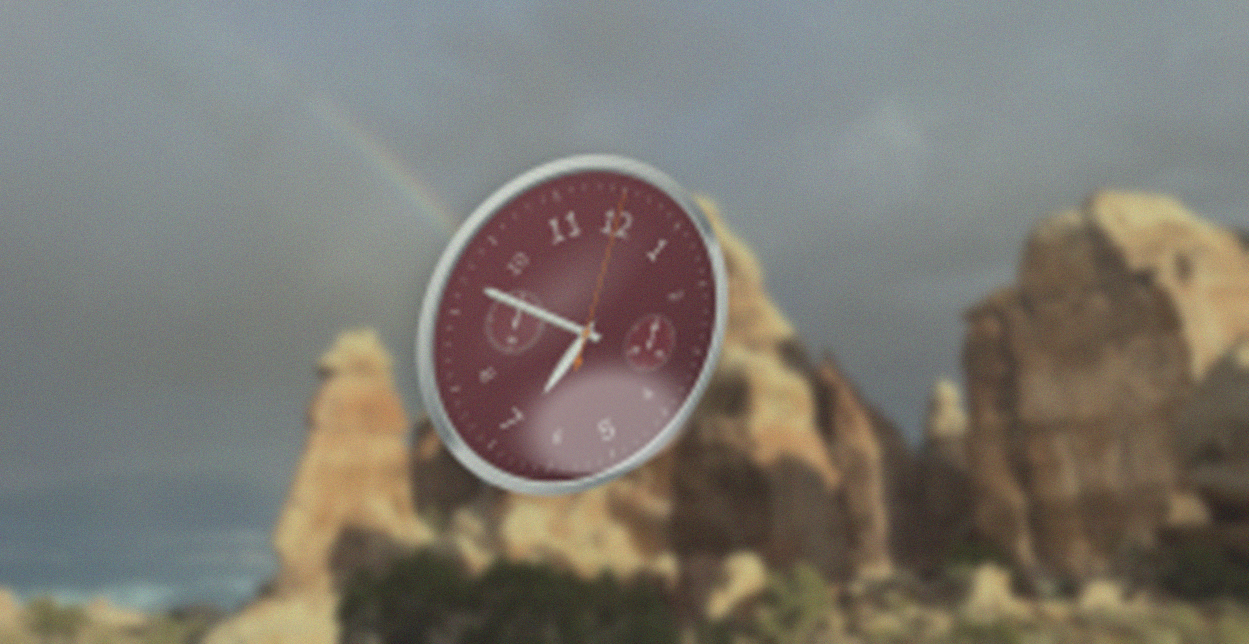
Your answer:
h=6 m=47
